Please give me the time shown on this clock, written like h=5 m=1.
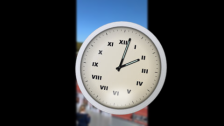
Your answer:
h=2 m=2
